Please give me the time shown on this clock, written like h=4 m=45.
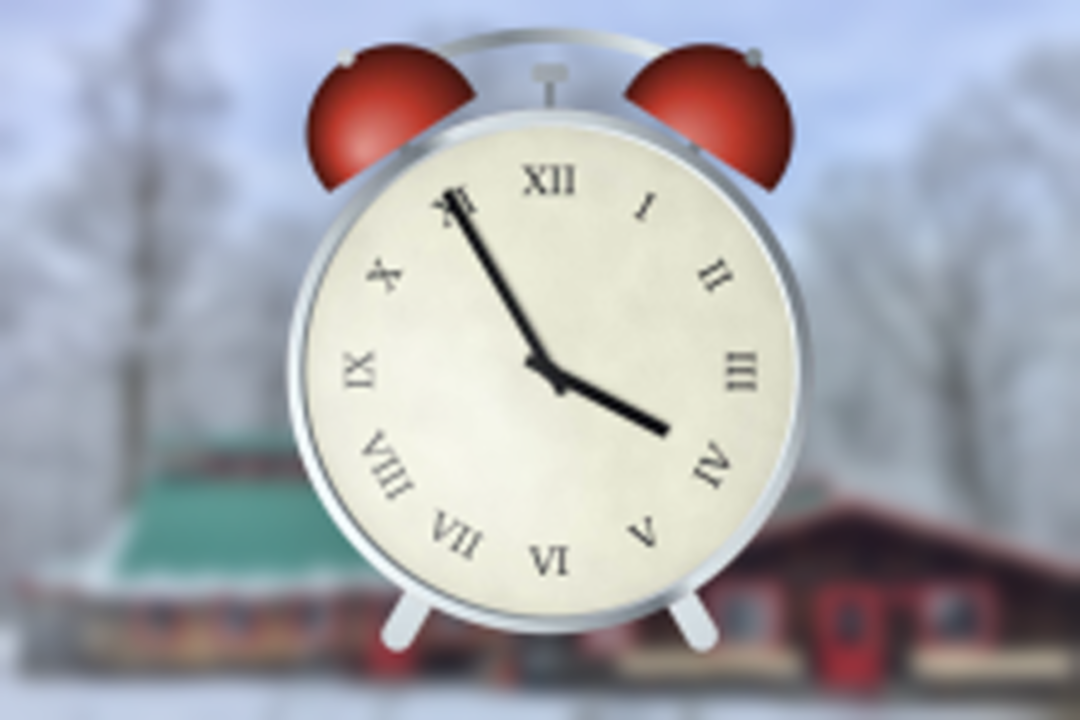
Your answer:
h=3 m=55
